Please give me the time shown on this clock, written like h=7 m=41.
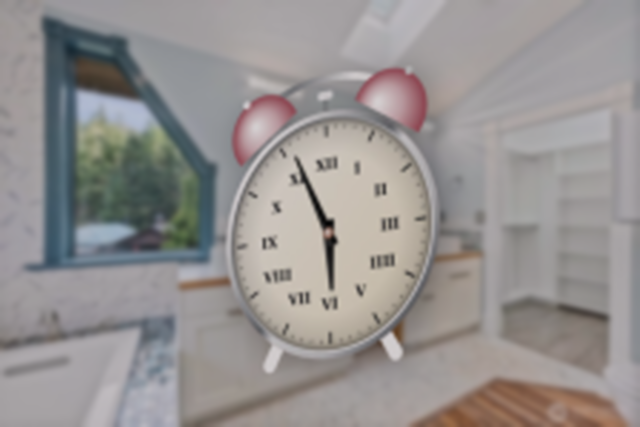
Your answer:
h=5 m=56
